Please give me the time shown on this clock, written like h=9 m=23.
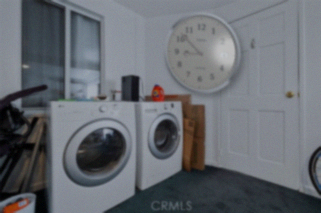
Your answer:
h=8 m=52
